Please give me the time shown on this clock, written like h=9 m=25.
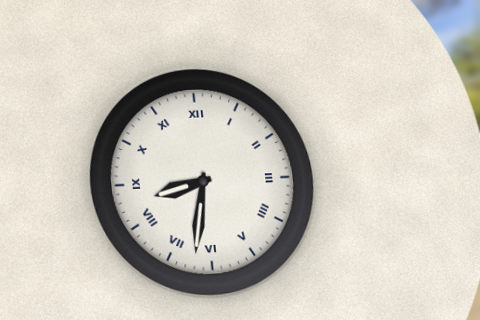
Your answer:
h=8 m=32
